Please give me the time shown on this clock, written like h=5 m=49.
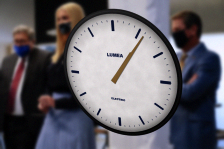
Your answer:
h=1 m=6
